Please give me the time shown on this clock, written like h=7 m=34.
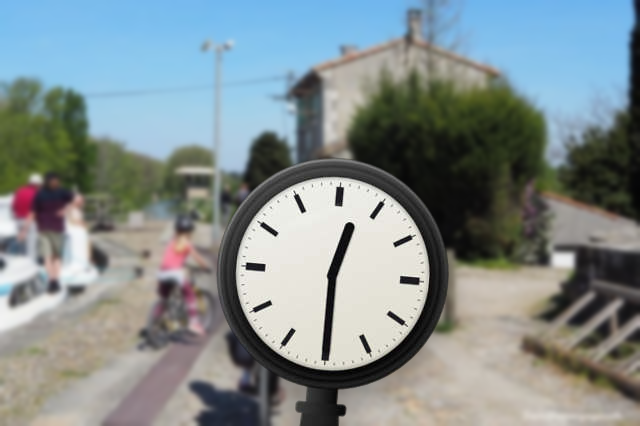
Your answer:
h=12 m=30
